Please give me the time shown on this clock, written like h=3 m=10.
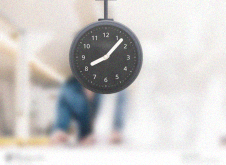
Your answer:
h=8 m=7
